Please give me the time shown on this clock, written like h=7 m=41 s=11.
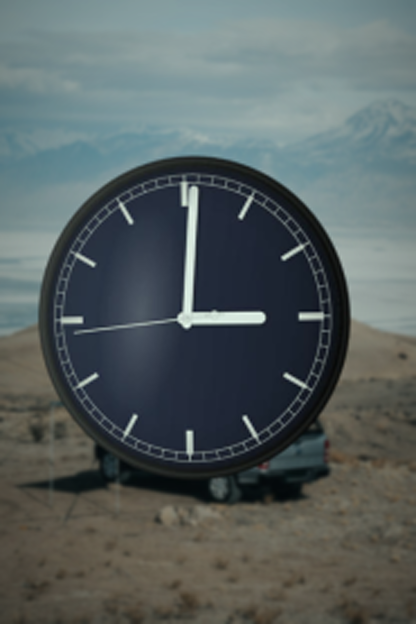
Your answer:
h=3 m=0 s=44
